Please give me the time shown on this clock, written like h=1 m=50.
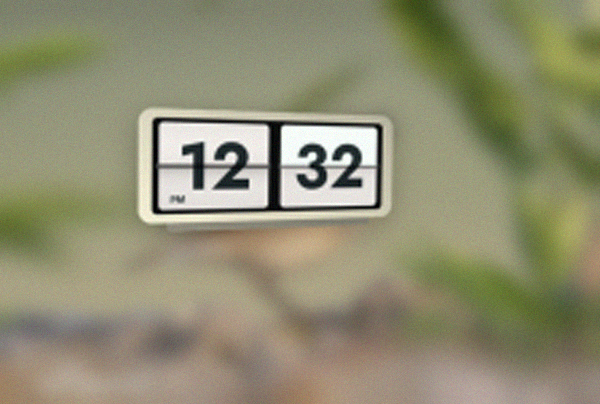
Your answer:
h=12 m=32
